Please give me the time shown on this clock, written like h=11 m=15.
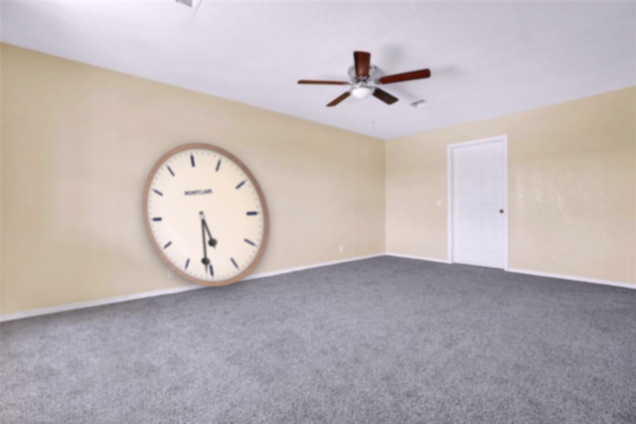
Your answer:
h=5 m=31
